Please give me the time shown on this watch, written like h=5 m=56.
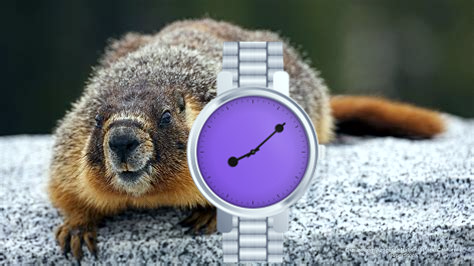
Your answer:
h=8 m=8
